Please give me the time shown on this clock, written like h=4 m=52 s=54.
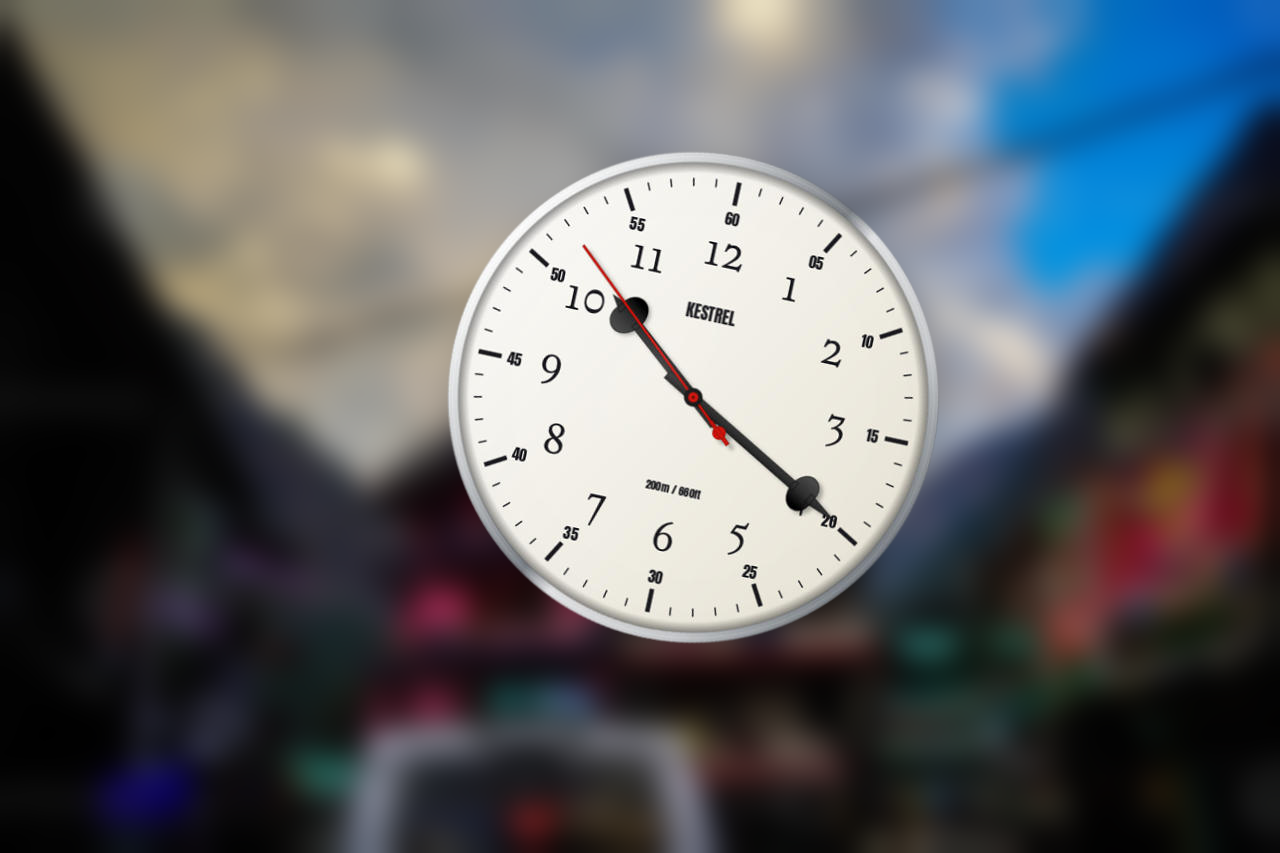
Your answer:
h=10 m=19 s=52
